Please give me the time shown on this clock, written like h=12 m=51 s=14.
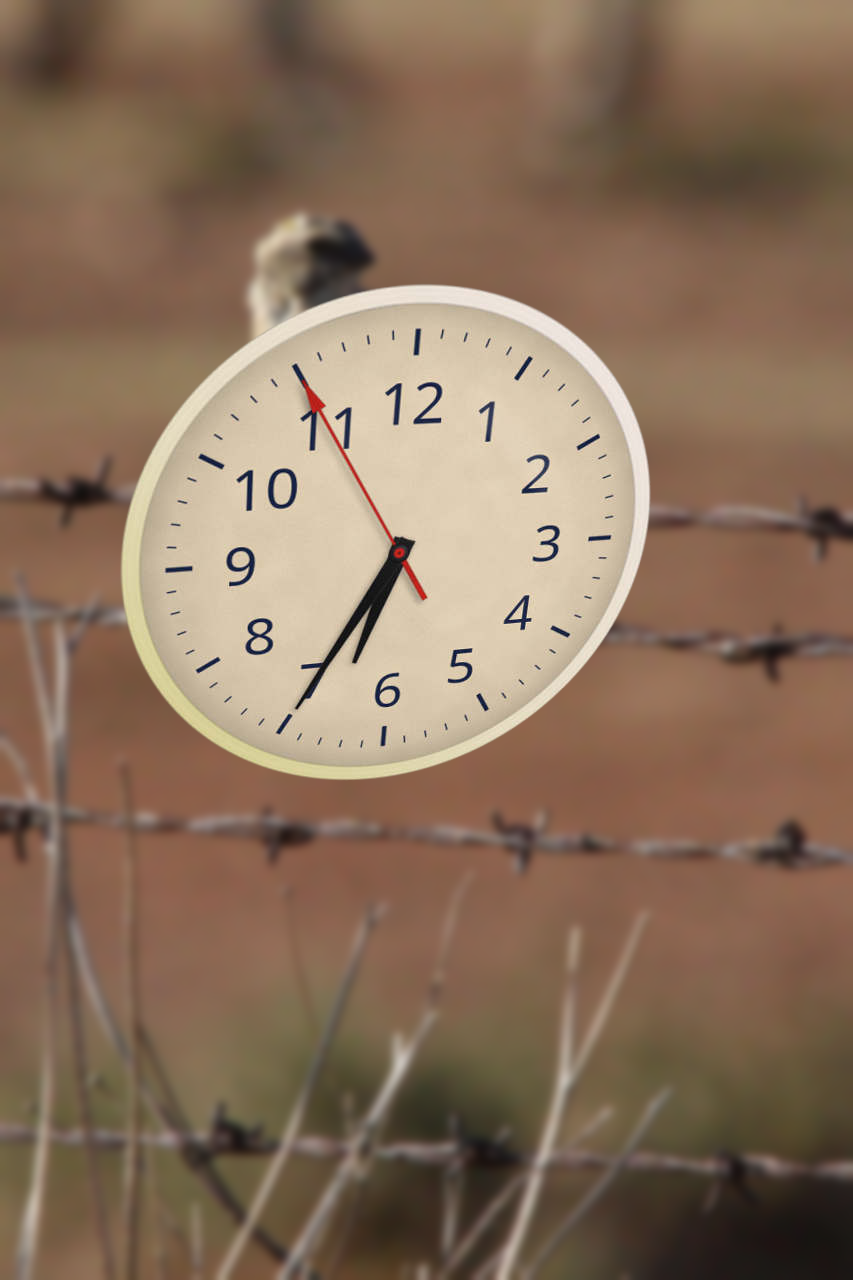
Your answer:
h=6 m=34 s=55
